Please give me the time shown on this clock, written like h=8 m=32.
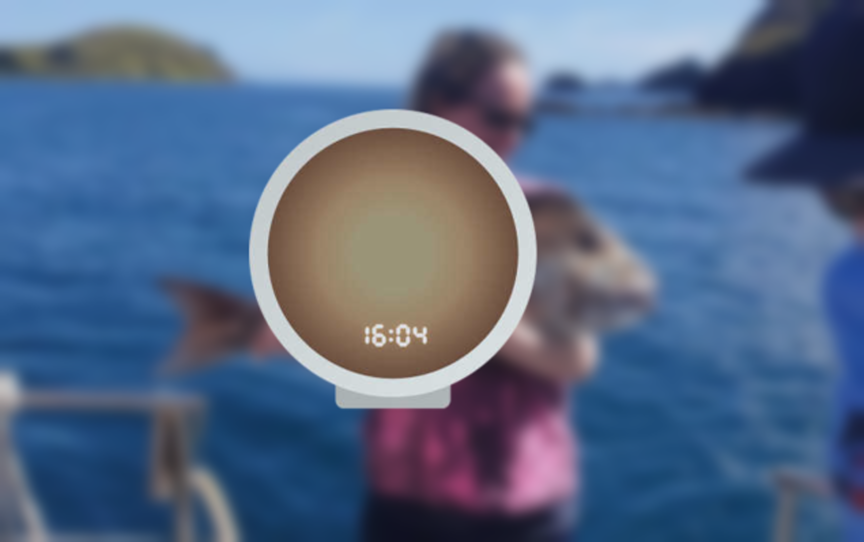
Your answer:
h=16 m=4
